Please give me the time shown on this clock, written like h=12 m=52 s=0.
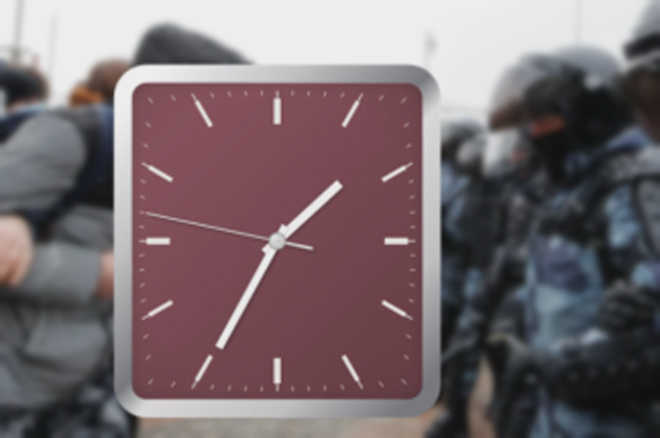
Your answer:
h=1 m=34 s=47
